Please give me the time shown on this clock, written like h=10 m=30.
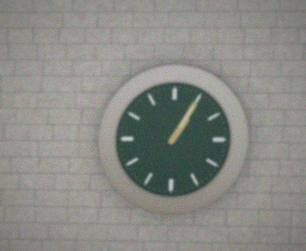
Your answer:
h=1 m=5
